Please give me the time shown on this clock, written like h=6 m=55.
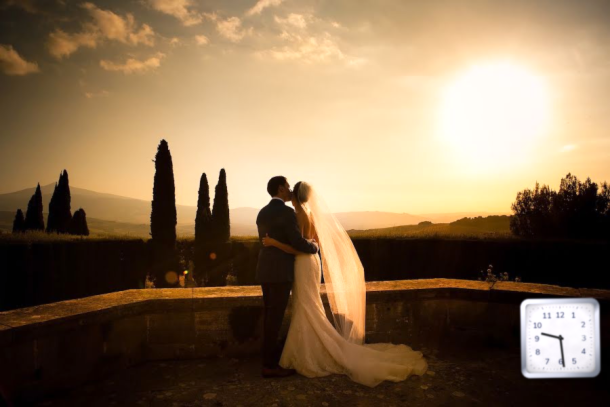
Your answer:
h=9 m=29
